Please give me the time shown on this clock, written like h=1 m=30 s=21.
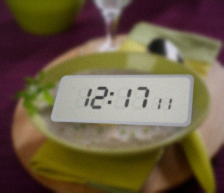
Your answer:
h=12 m=17 s=11
